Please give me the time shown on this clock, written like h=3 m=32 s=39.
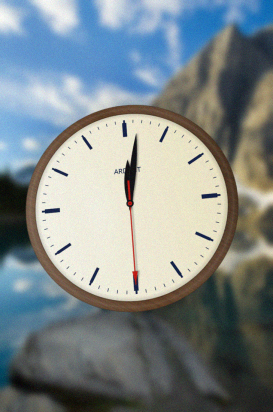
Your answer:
h=12 m=1 s=30
